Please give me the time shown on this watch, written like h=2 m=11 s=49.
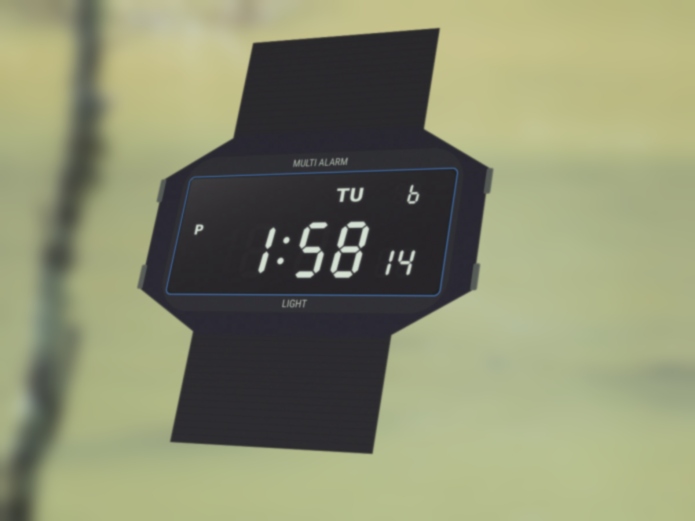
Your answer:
h=1 m=58 s=14
